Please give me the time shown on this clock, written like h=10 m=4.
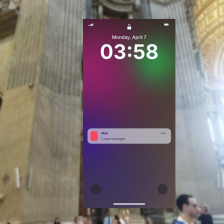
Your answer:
h=3 m=58
